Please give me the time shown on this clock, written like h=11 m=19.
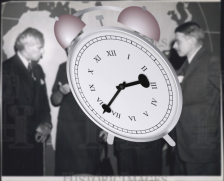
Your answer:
h=2 m=38
